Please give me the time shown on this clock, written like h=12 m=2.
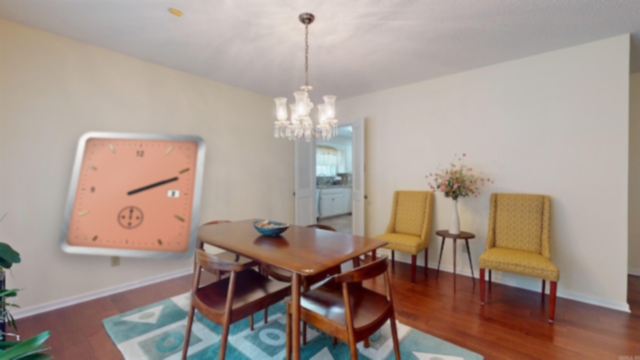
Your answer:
h=2 m=11
